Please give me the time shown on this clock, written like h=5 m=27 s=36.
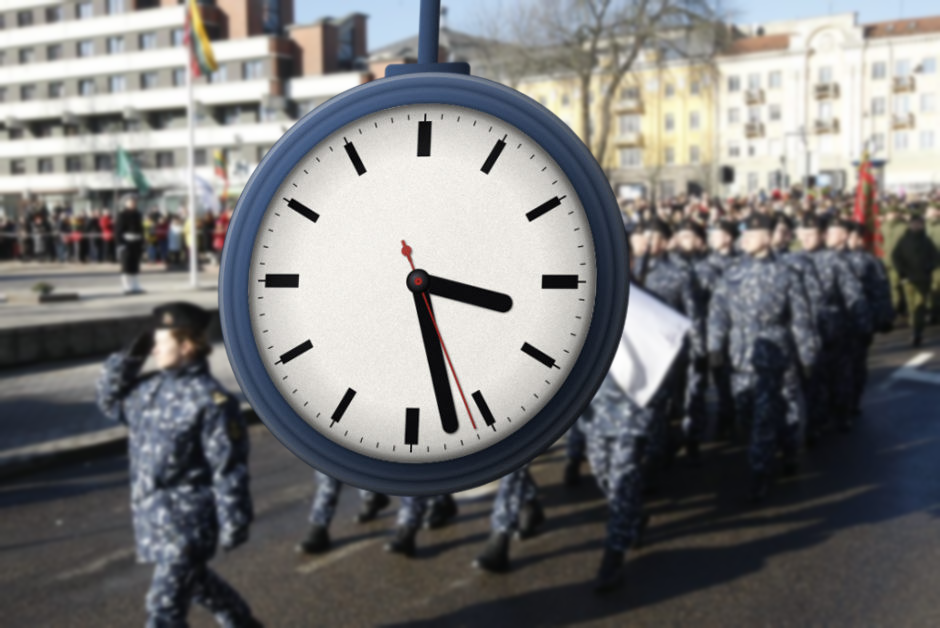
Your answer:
h=3 m=27 s=26
